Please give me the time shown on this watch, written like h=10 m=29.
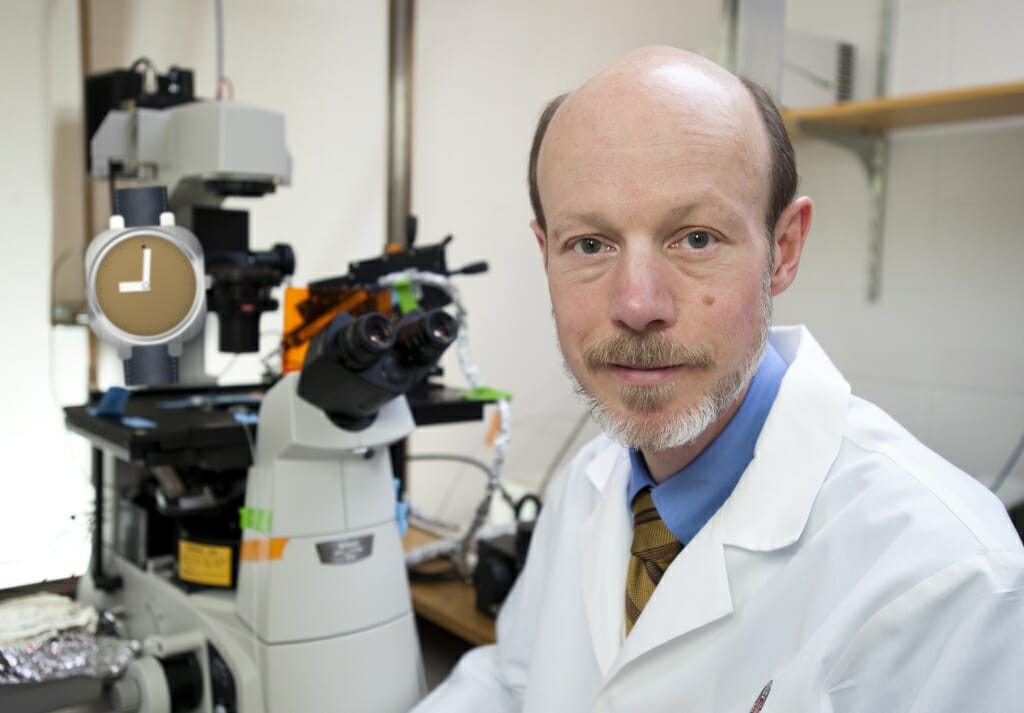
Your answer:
h=9 m=1
